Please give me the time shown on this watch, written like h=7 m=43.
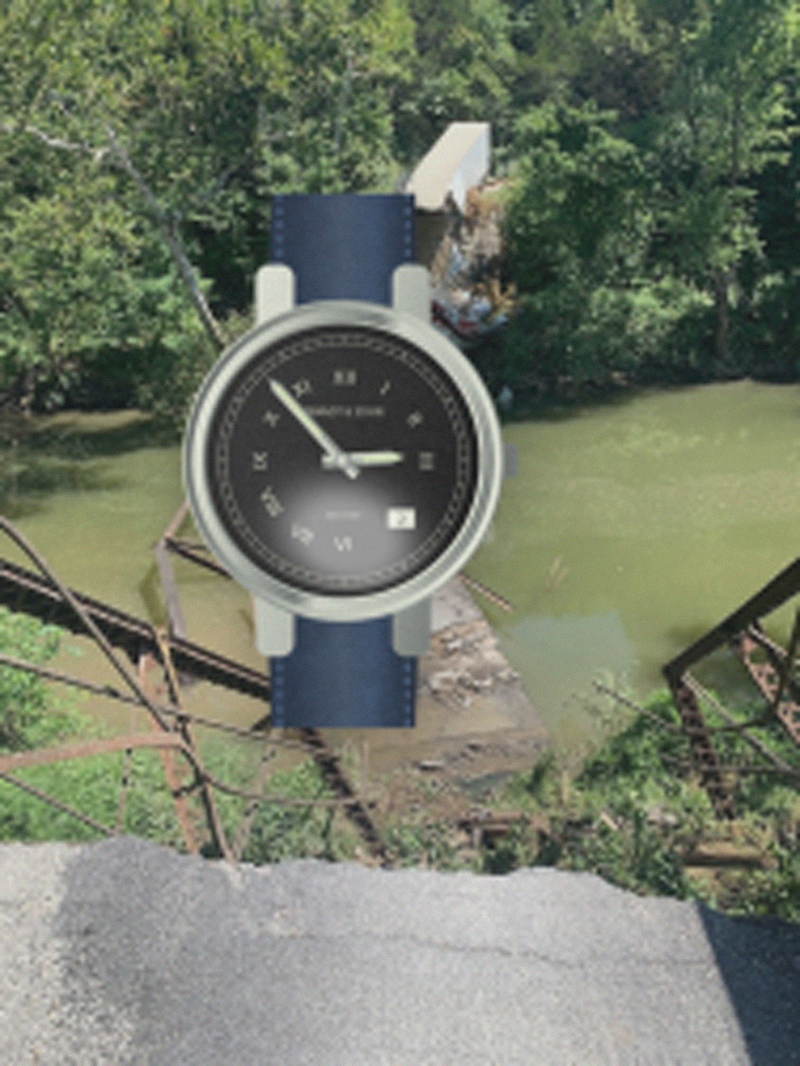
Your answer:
h=2 m=53
